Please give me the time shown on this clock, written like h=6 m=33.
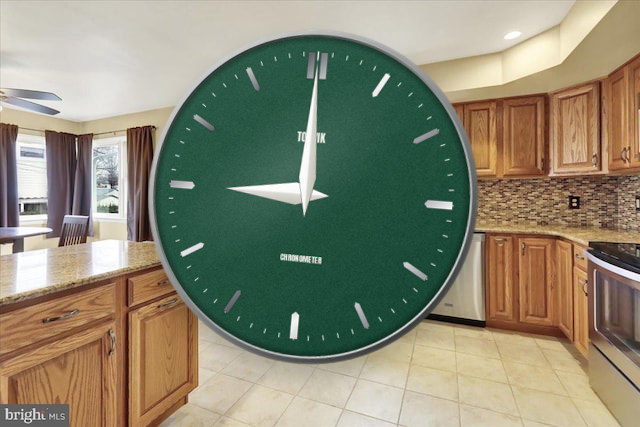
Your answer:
h=9 m=0
